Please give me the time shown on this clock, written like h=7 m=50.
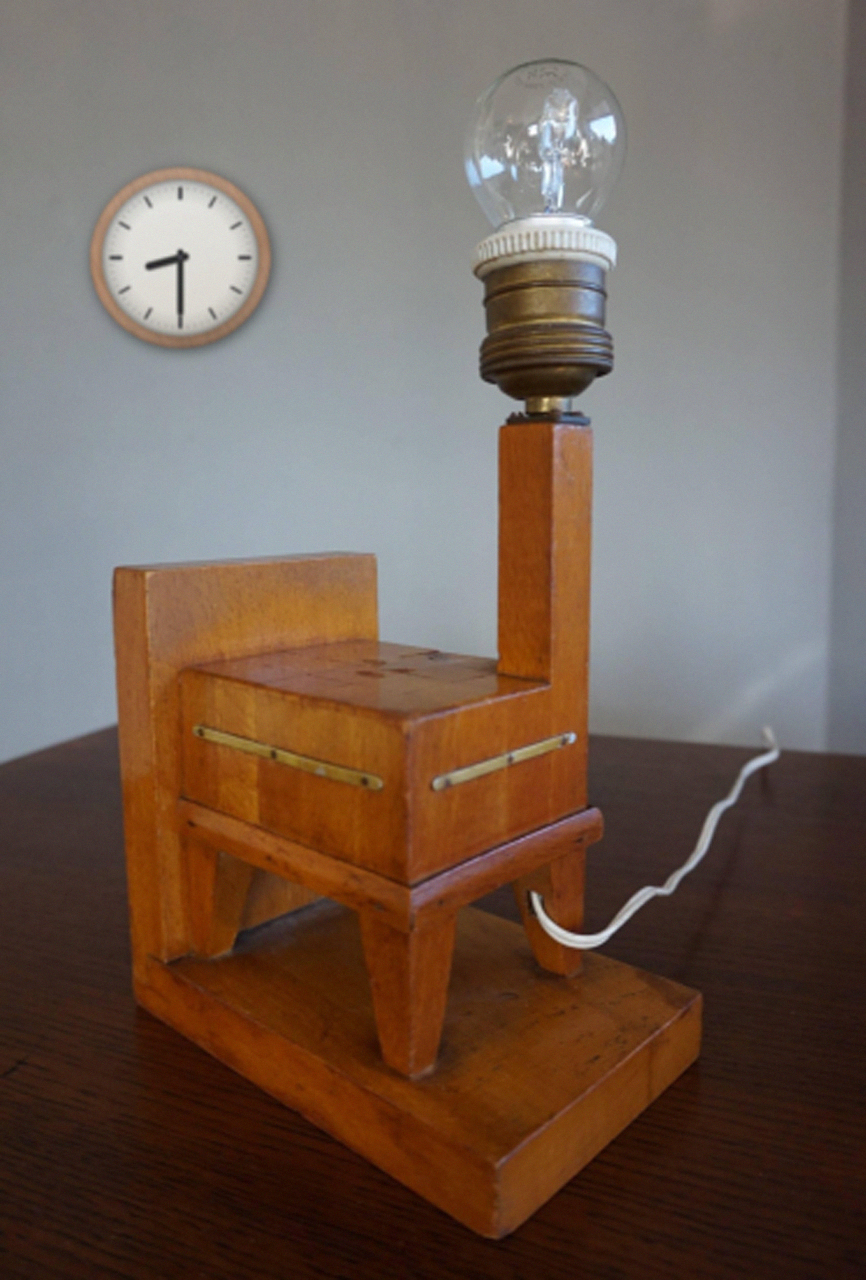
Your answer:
h=8 m=30
